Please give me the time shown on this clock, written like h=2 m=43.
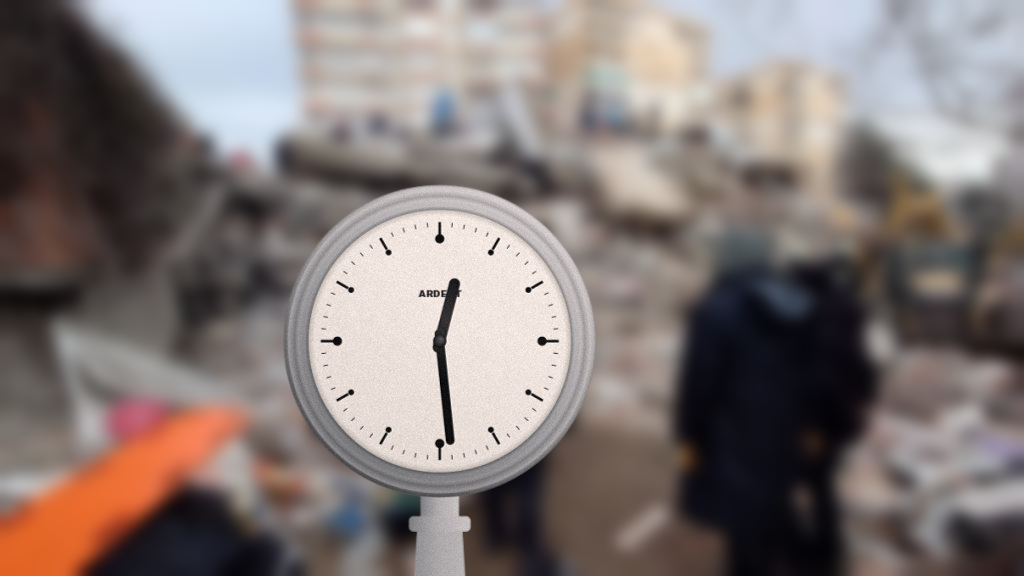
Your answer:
h=12 m=29
